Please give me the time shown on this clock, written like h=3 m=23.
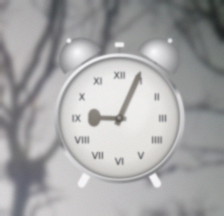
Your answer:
h=9 m=4
